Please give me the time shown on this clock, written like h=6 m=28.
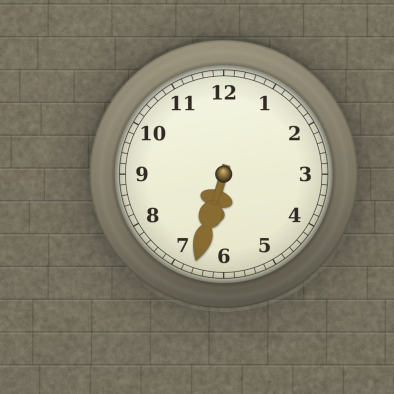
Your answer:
h=6 m=33
